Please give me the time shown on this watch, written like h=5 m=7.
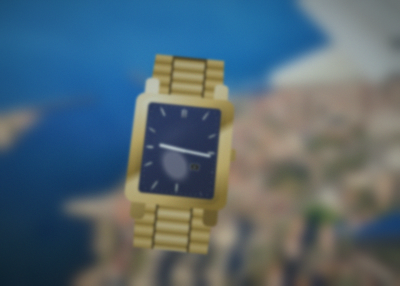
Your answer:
h=9 m=16
